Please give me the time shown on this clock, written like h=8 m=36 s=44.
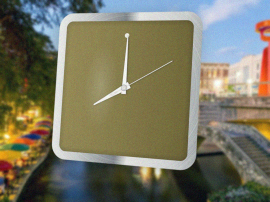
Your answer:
h=8 m=0 s=10
